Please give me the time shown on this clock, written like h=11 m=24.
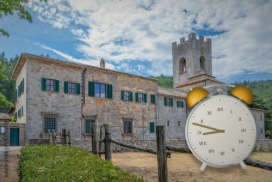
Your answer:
h=8 m=48
